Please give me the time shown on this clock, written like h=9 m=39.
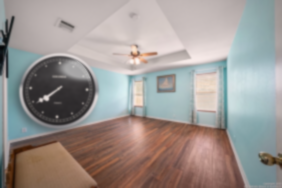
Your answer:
h=7 m=39
